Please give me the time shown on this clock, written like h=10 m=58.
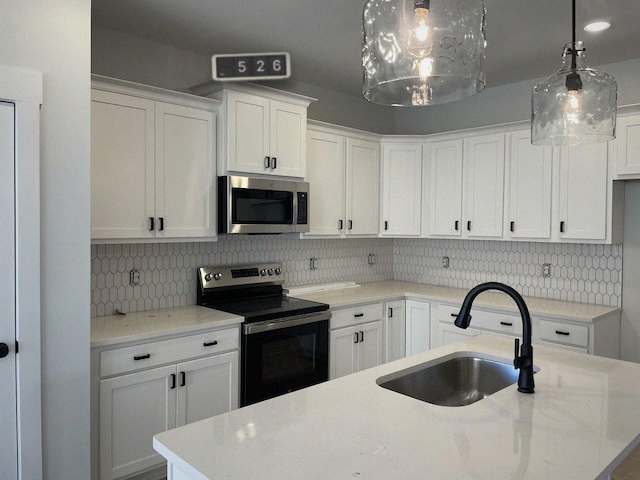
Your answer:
h=5 m=26
